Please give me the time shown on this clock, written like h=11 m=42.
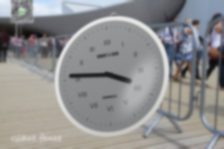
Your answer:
h=3 m=46
